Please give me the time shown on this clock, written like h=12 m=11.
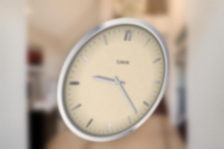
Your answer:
h=9 m=23
